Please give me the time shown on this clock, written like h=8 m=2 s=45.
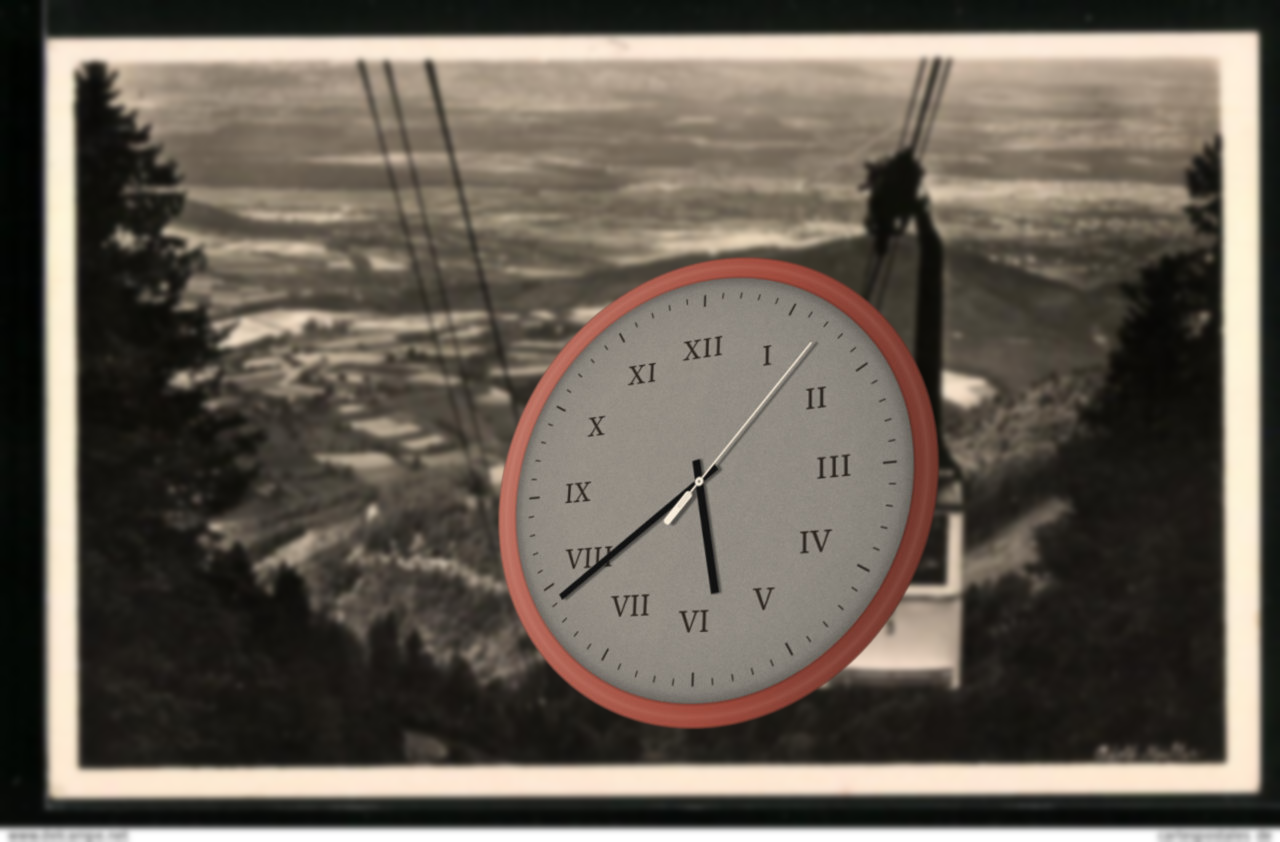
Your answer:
h=5 m=39 s=7
